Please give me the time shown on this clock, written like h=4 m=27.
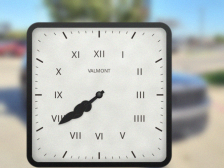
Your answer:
h=7 m=39
